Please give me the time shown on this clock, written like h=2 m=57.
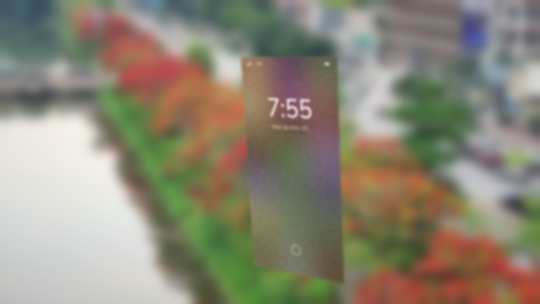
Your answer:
h=7 m=55
